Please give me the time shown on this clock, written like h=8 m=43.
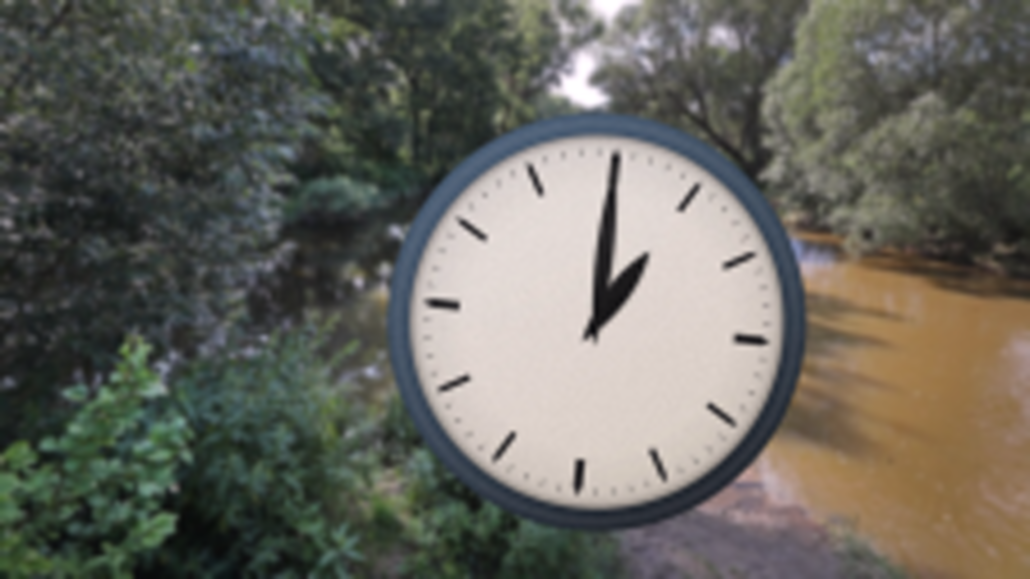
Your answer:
h=1 m=0
